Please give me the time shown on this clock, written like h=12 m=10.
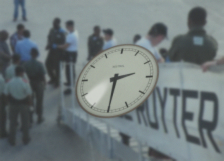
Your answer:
h=2 m=30
